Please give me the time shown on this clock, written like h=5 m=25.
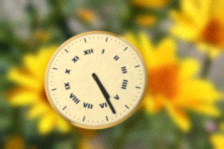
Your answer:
h=5 m=28
